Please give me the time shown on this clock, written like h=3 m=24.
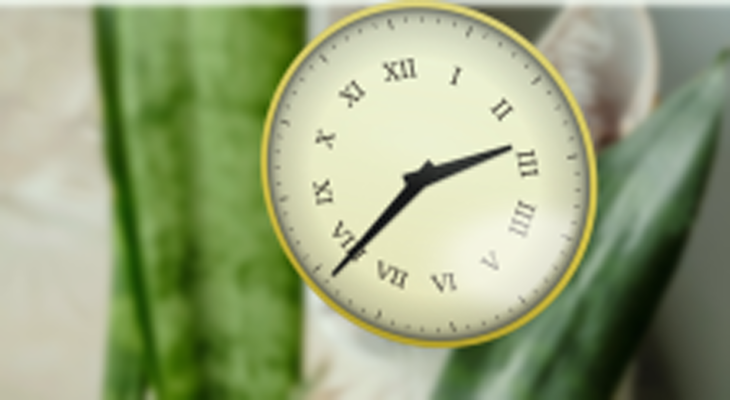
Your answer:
h=2 m=39
